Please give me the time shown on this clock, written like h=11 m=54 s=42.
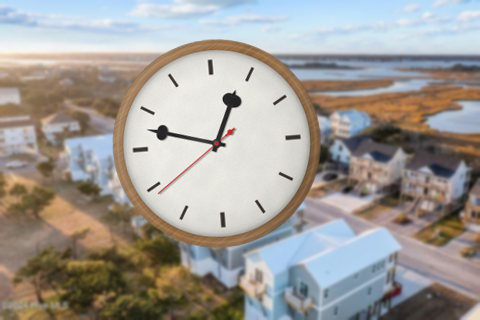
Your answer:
h=12 m=47 s=39
